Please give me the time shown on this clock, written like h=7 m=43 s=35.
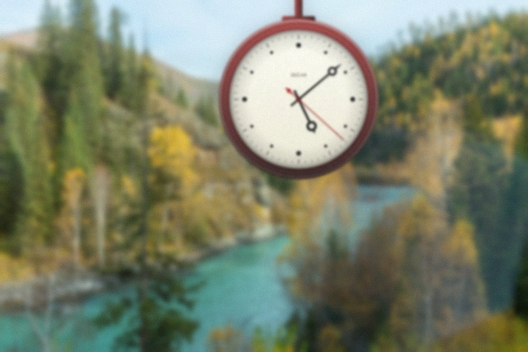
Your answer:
h=5 m=8 s=22
